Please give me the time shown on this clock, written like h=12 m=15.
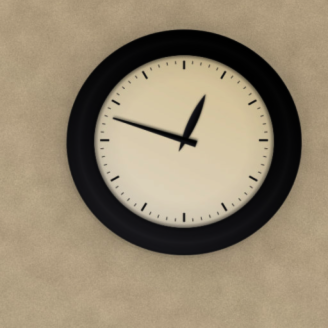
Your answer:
h=12 m=48
